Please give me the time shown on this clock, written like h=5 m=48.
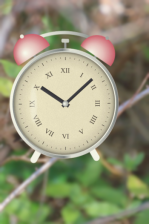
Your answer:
h=10 m=8
